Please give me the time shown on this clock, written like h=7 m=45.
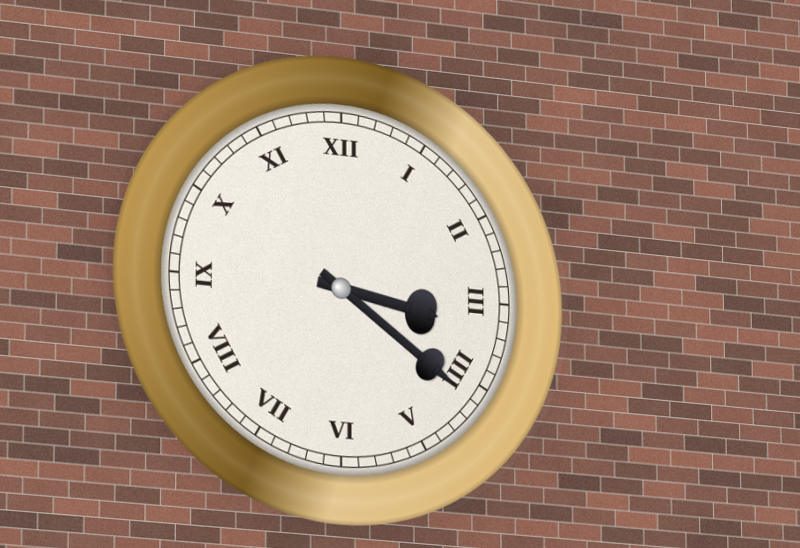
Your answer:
h=3 m=21
